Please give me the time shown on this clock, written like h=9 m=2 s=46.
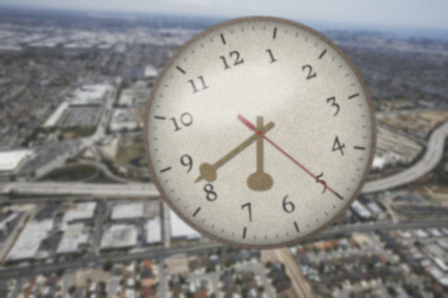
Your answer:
h=6 m=42 s=25
